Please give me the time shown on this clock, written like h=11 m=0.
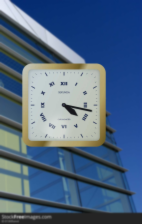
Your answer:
h=4 m=17
